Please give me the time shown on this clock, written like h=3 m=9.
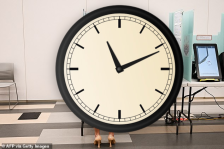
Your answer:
h=11 m=11
